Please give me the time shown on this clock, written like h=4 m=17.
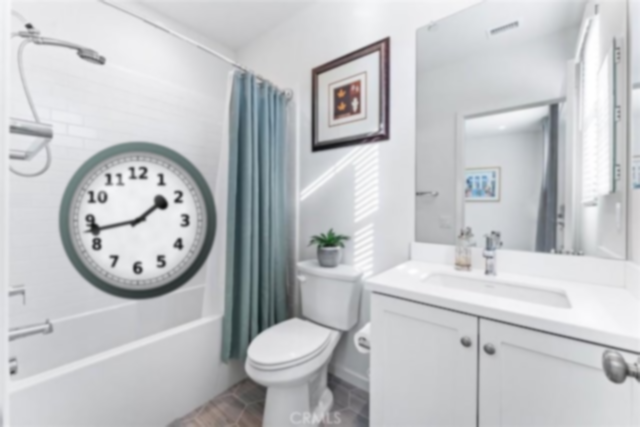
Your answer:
h=1 m=43
